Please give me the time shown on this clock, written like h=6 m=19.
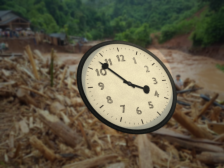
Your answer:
h=3 m=53
